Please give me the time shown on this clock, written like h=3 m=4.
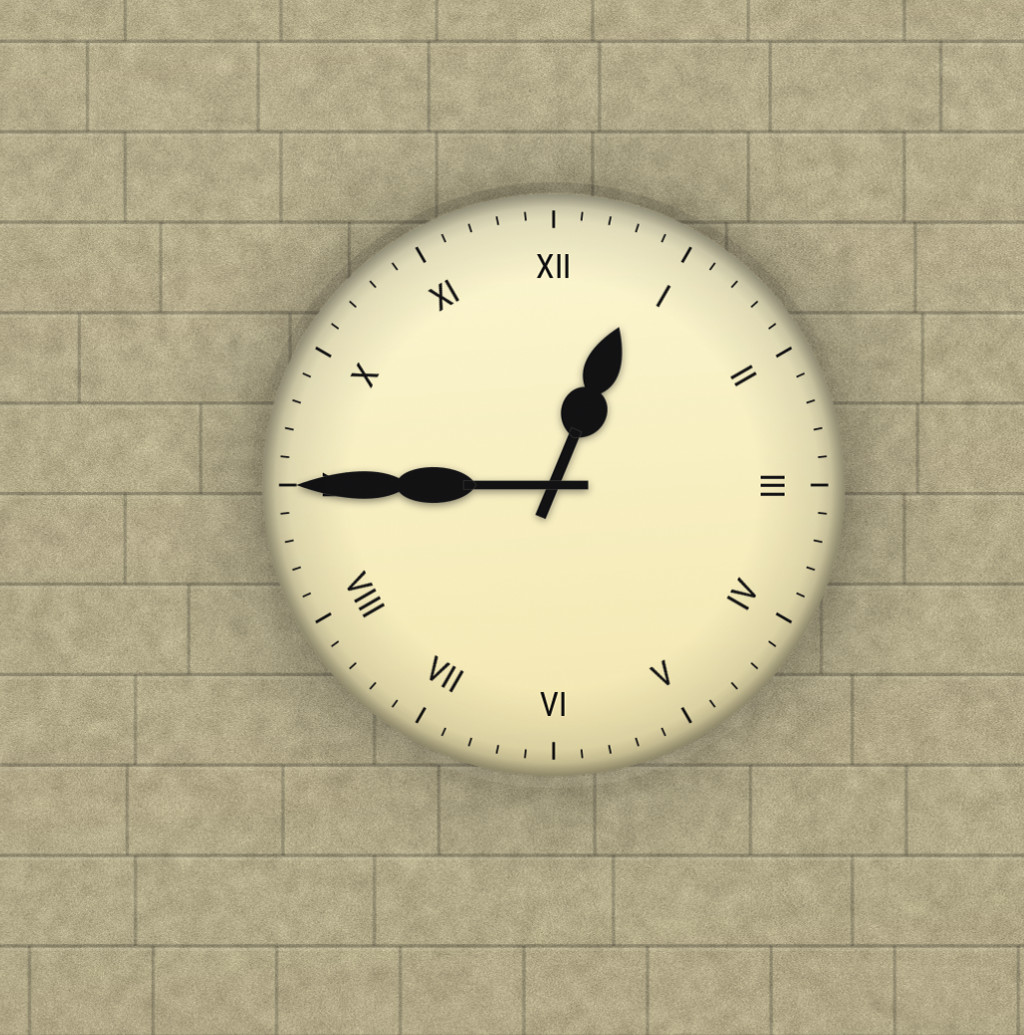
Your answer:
h=12 m=45
